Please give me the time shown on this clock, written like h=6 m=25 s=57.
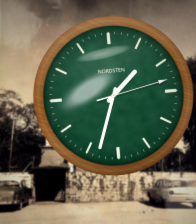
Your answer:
h=1 m=33 s=13
